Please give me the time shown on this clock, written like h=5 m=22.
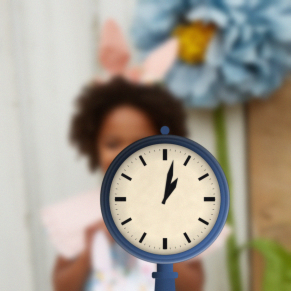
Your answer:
h=1 m=2
